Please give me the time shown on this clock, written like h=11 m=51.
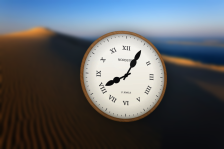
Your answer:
h=8 m=5
